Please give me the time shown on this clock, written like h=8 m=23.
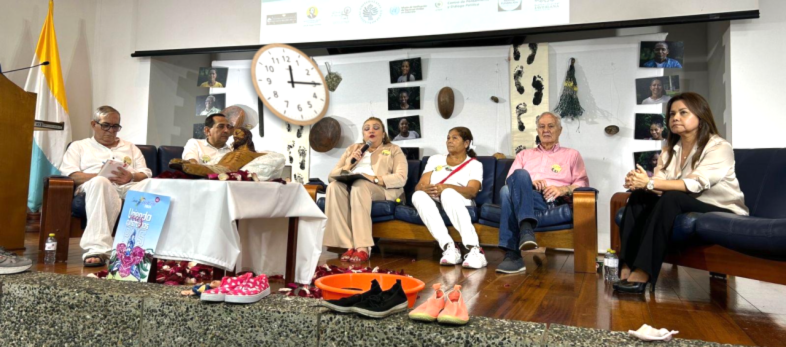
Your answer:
h=12 m=15
